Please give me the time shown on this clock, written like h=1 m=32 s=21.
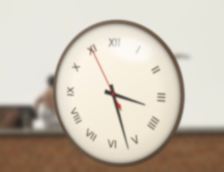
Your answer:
h=3 m=26 s=55
